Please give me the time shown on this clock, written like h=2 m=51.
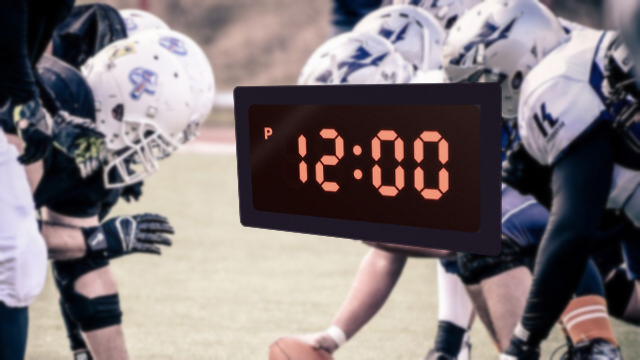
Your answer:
h=12 m=0
